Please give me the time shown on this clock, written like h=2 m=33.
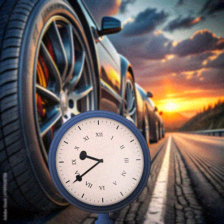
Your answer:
h=9 m=39
